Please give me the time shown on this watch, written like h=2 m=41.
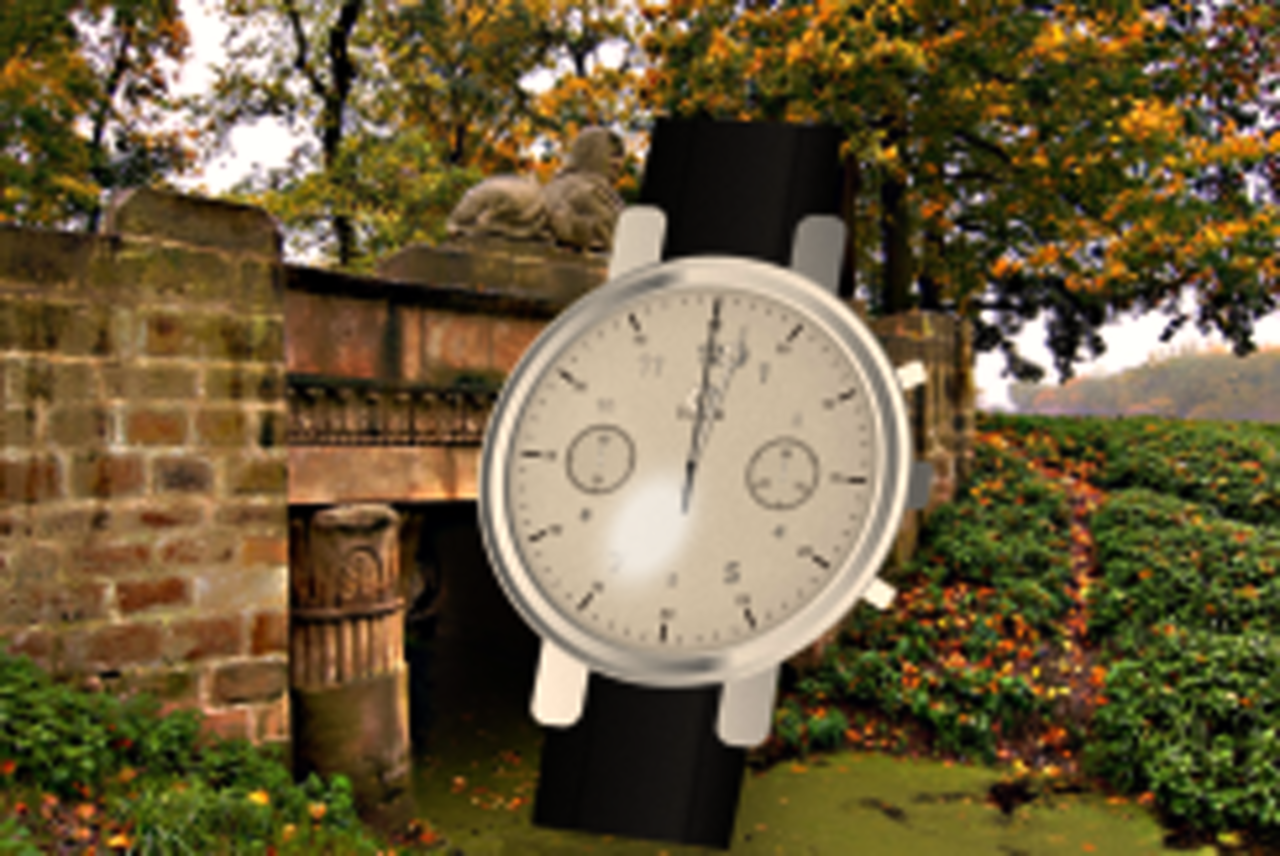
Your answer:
h=12 m=2
